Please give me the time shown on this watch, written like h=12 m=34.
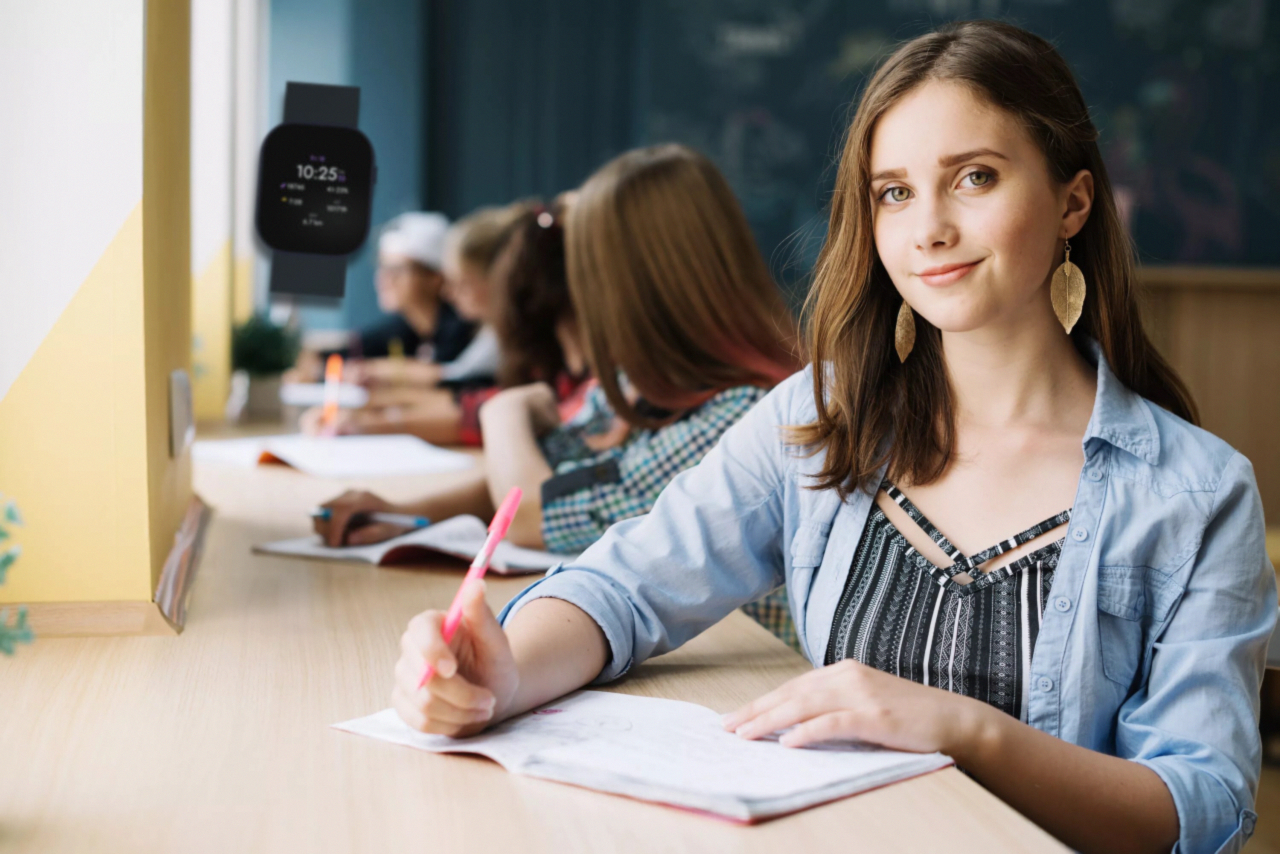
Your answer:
h=10 m=25
